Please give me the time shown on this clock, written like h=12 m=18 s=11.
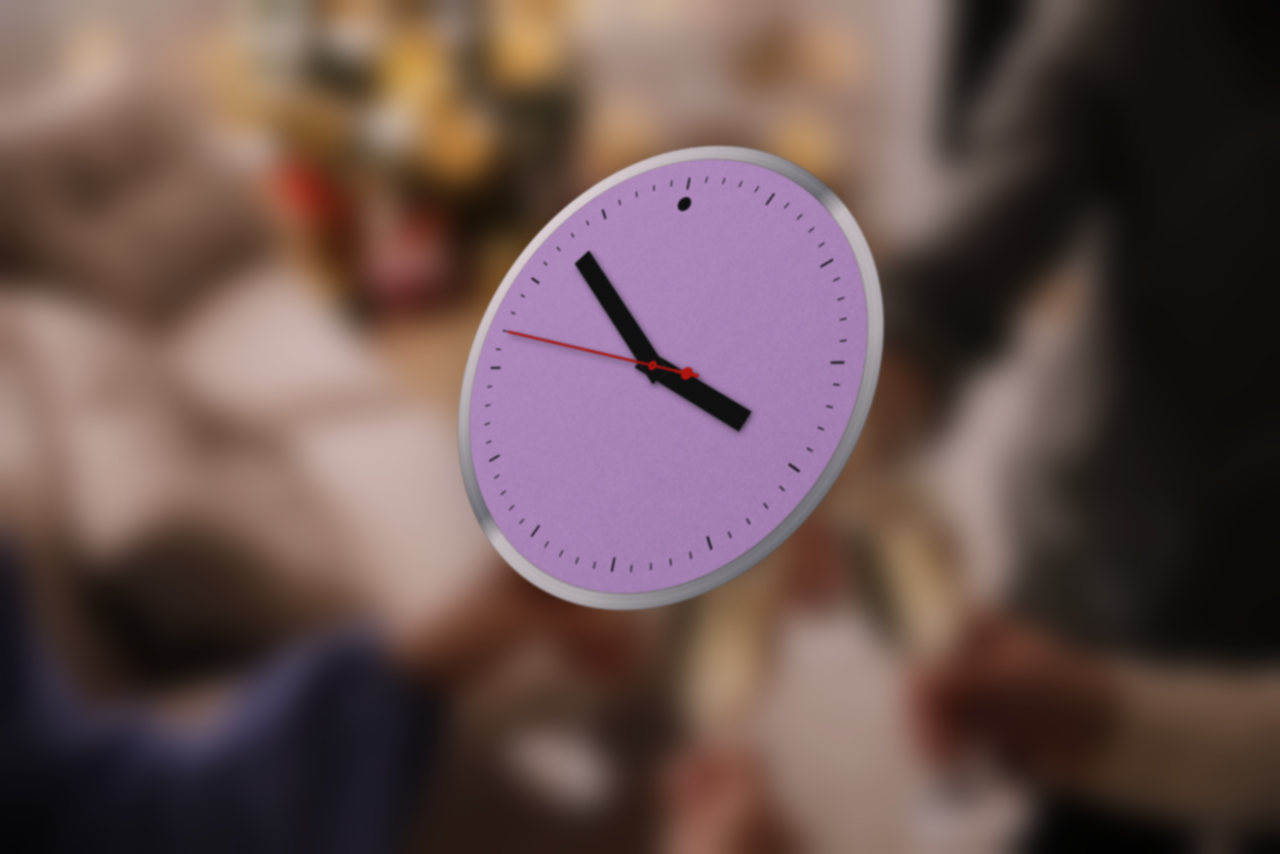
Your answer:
h=3 m=52 s=47
